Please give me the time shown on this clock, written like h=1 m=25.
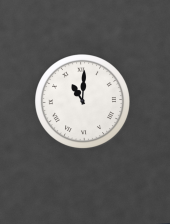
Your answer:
h=11 m=1
